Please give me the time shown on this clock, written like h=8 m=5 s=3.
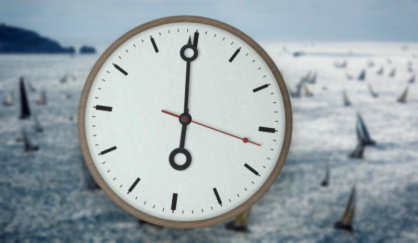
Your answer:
h=5 m=59 s=17
